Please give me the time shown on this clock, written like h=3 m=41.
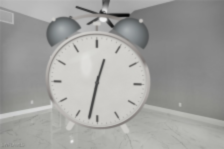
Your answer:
h=12 m=32
